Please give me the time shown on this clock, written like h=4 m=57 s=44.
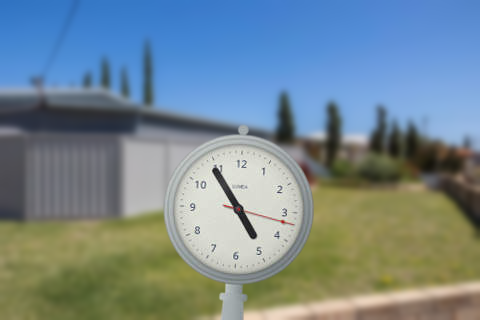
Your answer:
h=4 m=54 s=17
